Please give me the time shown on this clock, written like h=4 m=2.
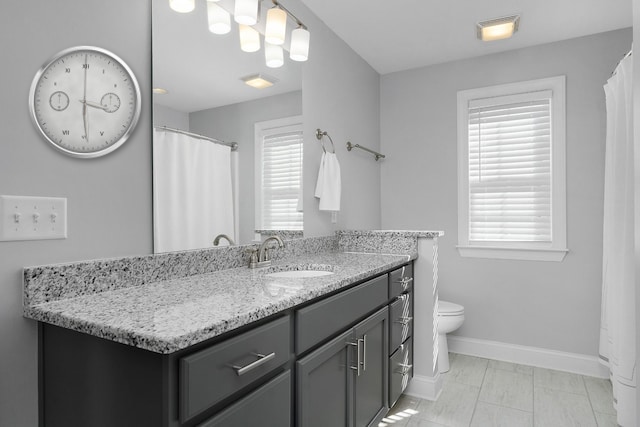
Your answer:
h=3 m=29
